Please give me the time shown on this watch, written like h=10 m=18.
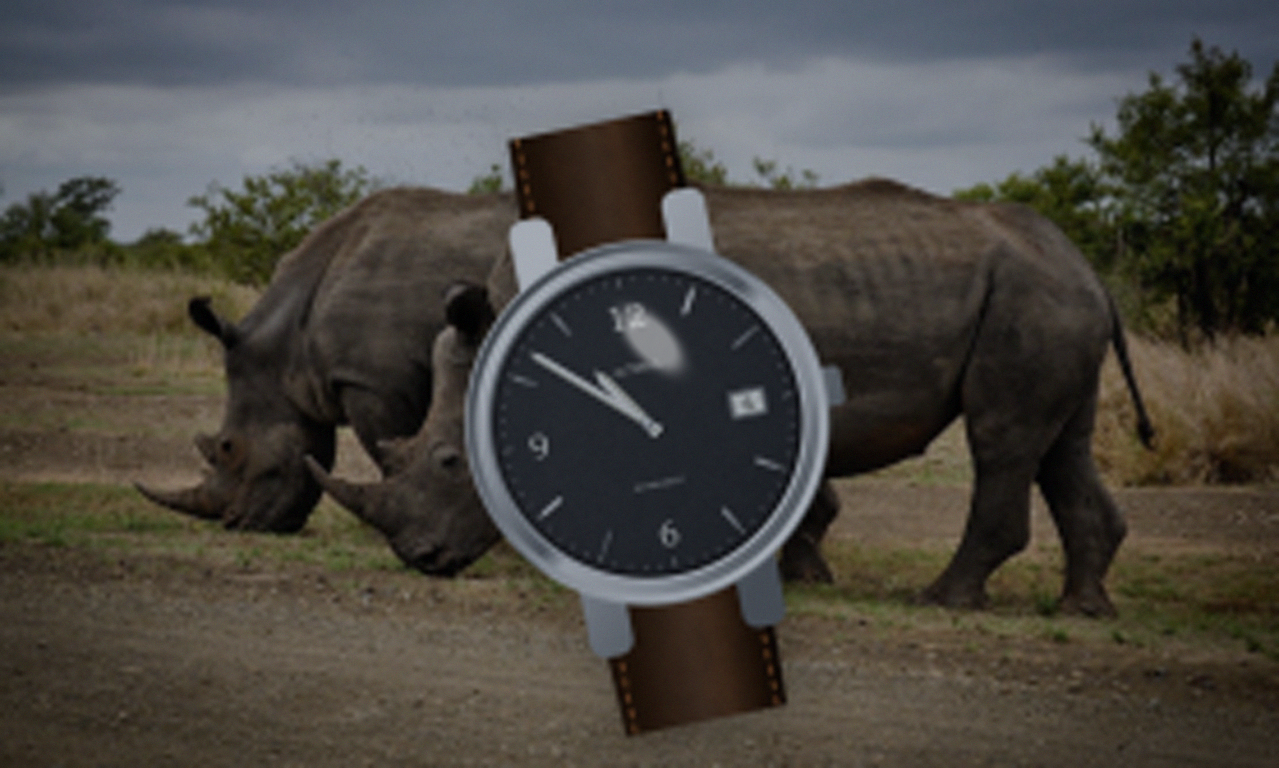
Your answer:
h=10 m=52
